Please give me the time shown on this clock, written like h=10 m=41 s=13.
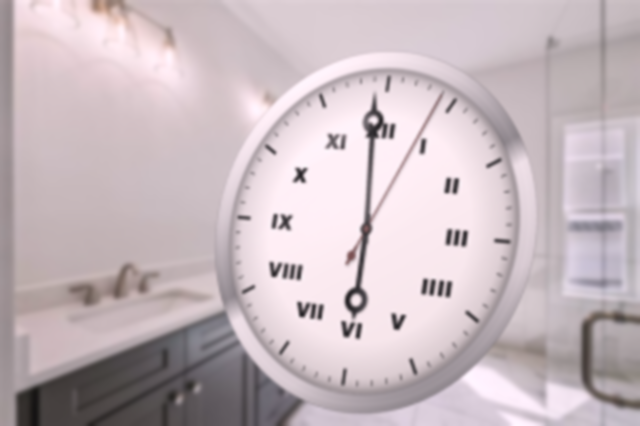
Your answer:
h=5 m=59 s=4
